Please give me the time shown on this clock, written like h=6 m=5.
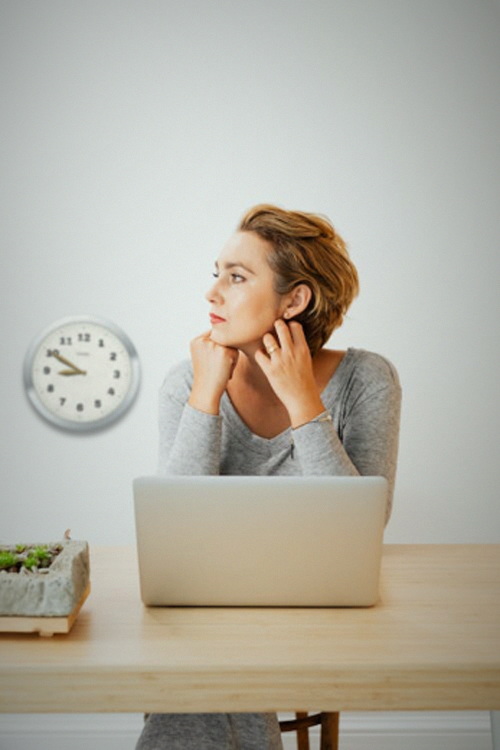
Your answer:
h=8 m=50
